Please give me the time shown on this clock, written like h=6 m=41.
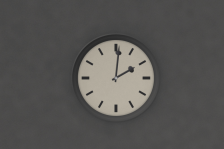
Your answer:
h=2 m=1
